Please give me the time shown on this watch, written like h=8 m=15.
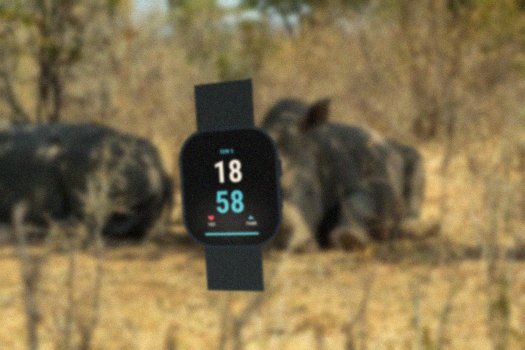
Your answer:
h=18 m=58
